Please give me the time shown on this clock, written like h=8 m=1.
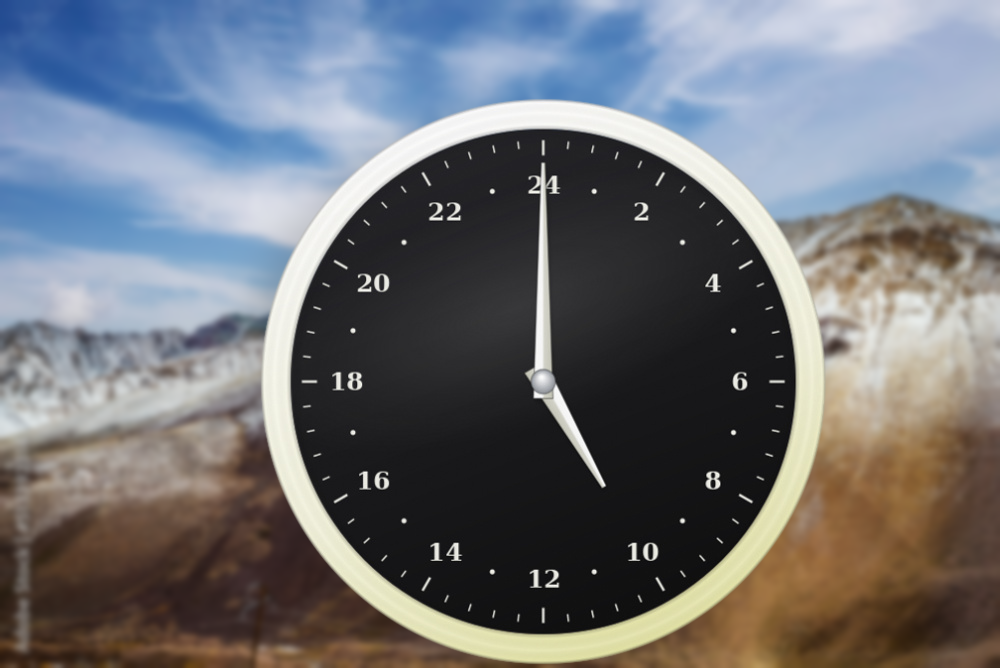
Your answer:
h=10 m=0
